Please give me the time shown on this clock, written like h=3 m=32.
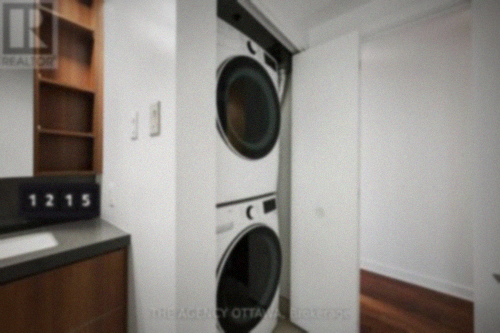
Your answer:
h=12 m=15
